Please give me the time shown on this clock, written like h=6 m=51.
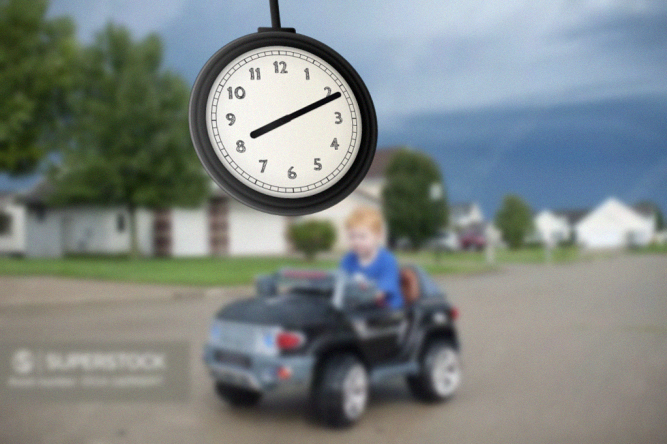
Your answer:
h=8 m=11
